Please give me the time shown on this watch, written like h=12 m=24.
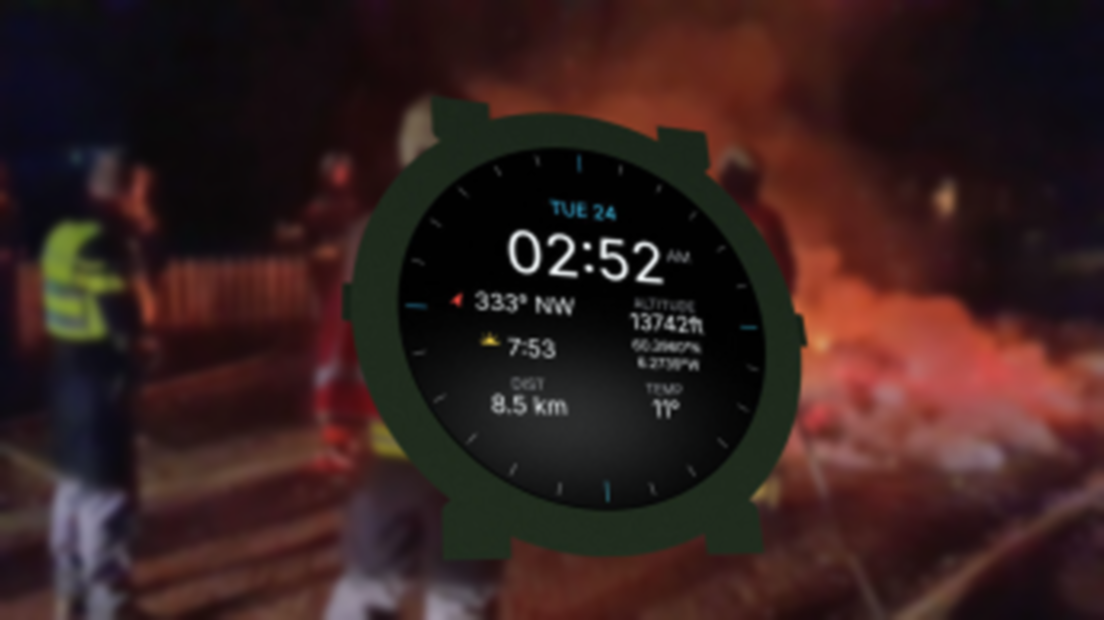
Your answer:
h=2 m=52
